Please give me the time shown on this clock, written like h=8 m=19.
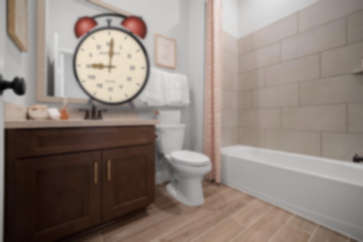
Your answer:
h=9 m=1
